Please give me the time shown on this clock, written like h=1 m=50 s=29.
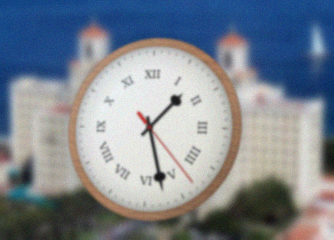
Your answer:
h=1 m=27 s=23
